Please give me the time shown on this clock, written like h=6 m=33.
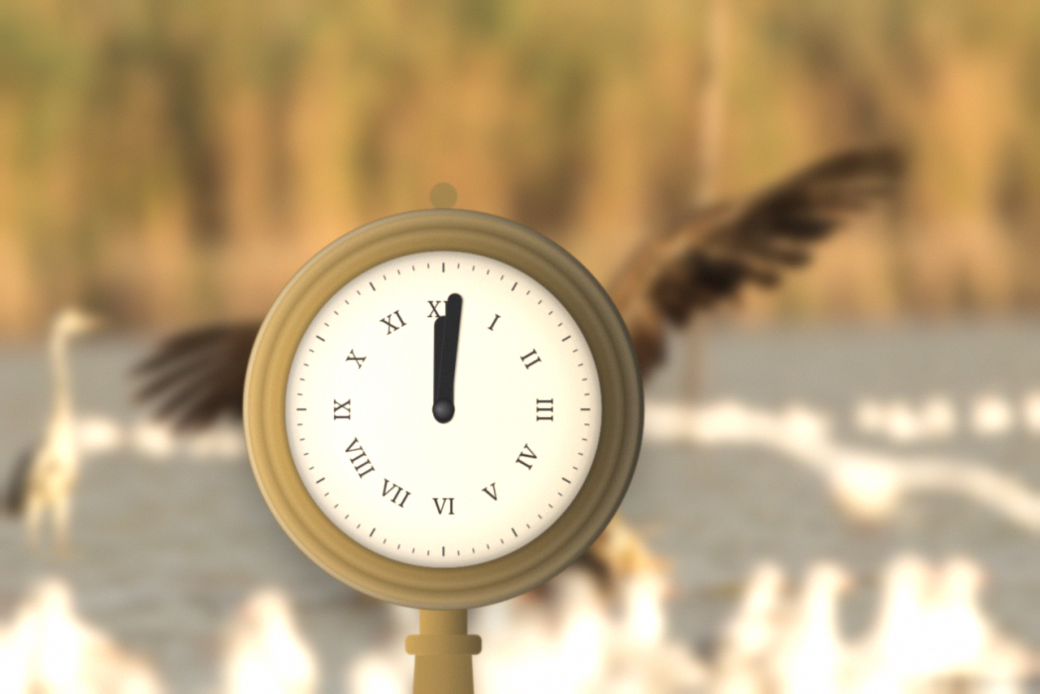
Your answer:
h=12 m=1
